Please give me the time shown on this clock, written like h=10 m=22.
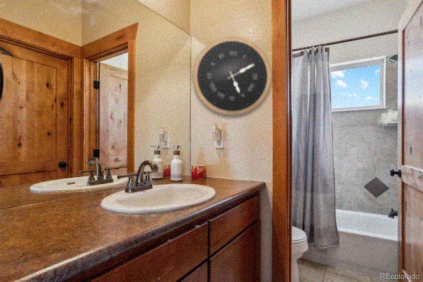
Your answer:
h=5 m=10
